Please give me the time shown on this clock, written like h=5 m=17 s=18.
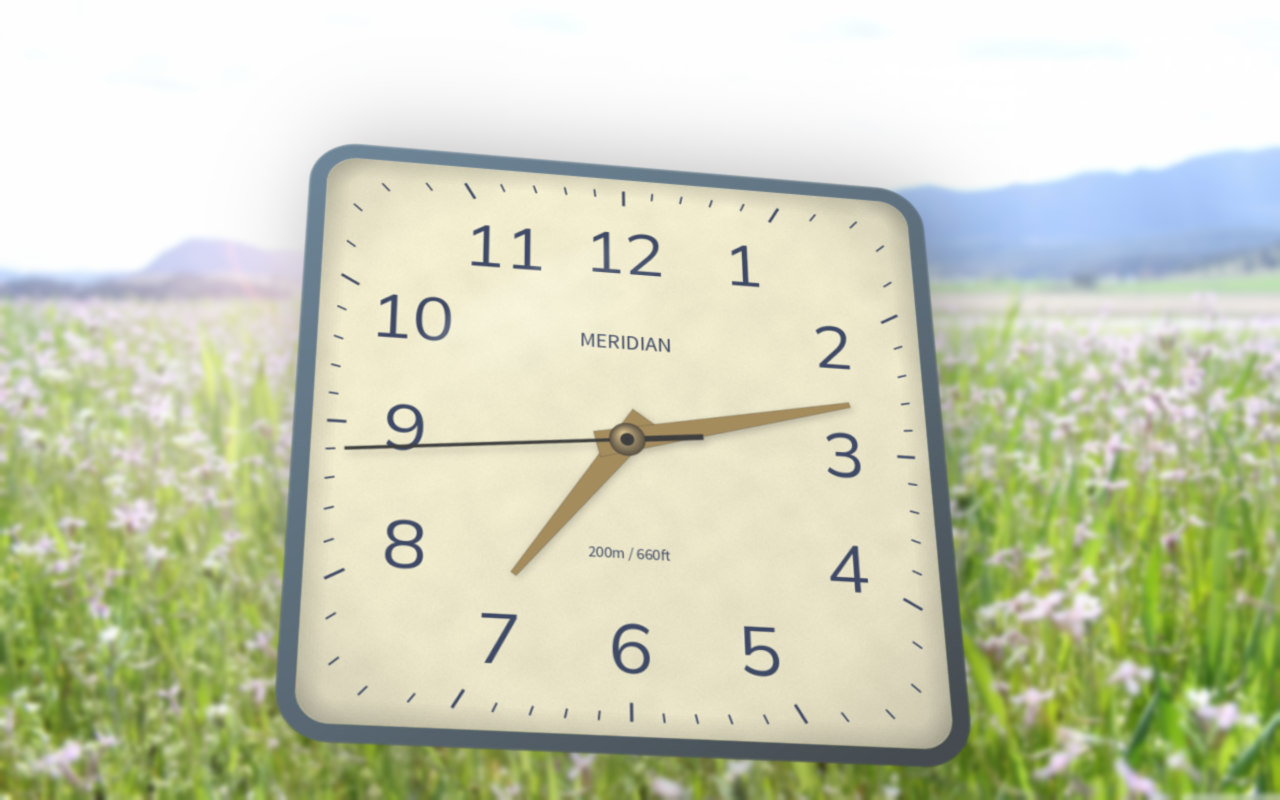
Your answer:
h=7 m=12 s=44
